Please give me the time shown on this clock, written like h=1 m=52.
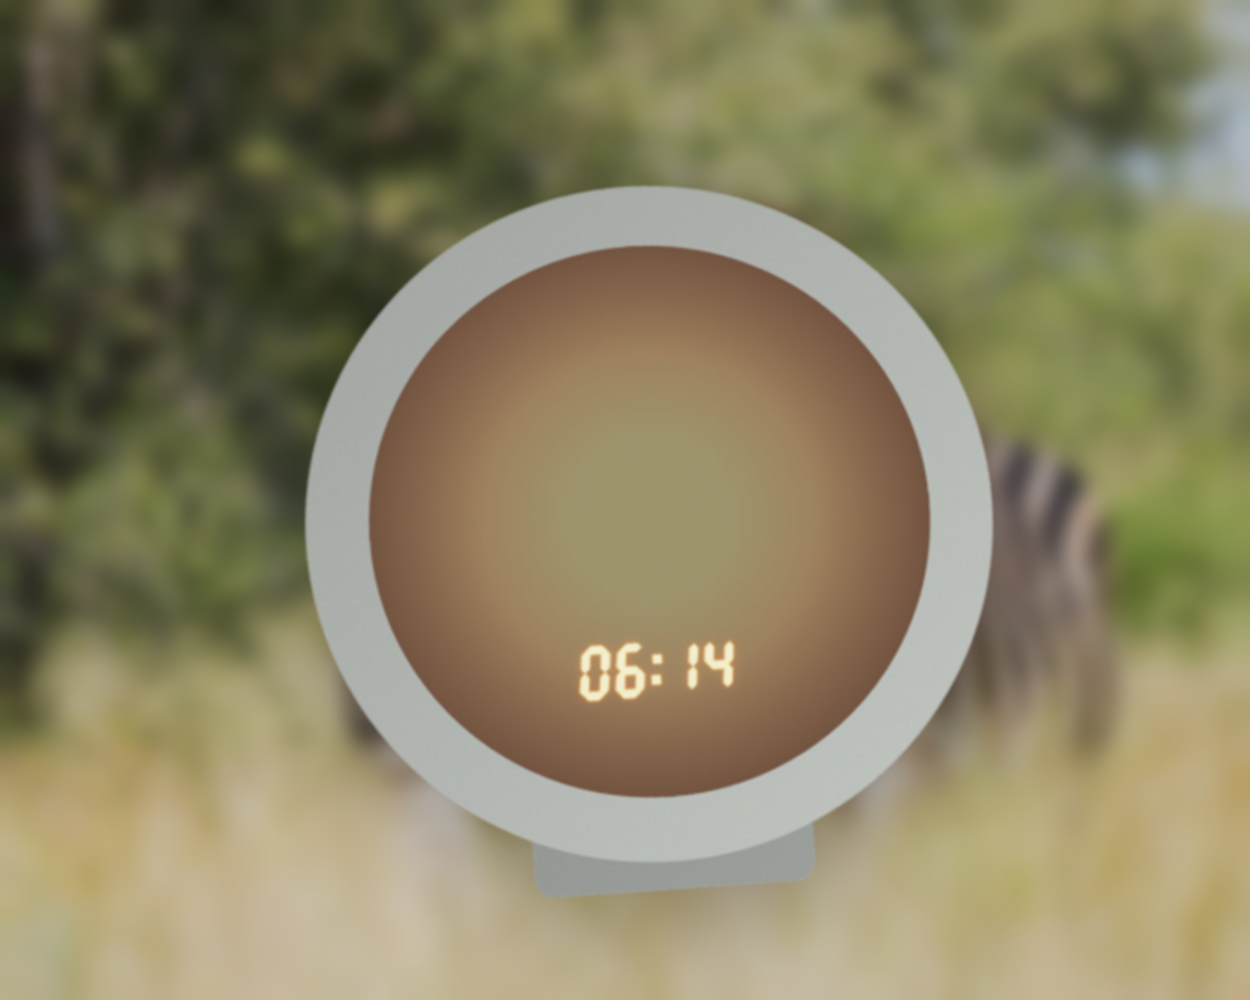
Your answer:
h=6 m=14
